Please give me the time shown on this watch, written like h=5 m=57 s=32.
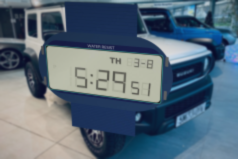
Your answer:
h=5 m=29 s=51
